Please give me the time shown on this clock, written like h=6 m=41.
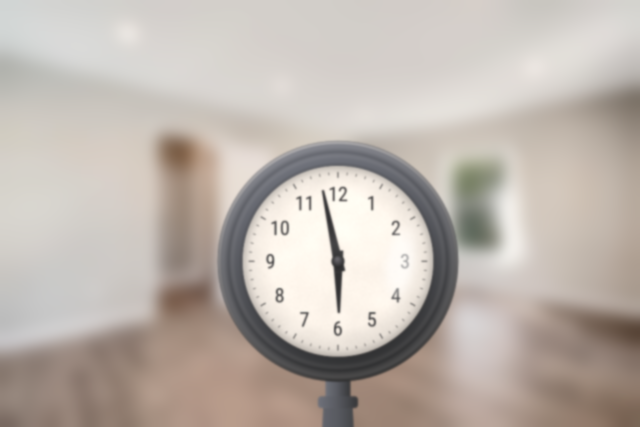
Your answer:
h=5 m=58
